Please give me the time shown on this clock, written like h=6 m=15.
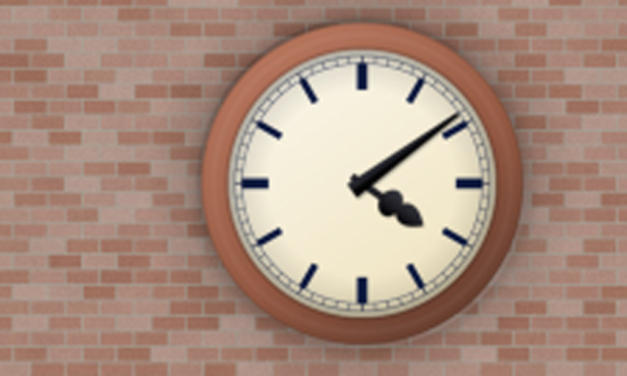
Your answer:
h=4 m=9
